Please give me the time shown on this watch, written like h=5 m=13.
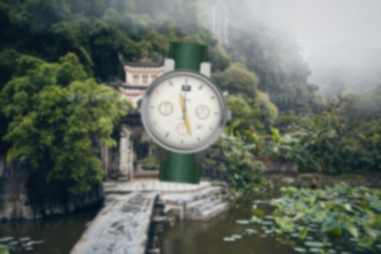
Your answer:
h=11 m=27
